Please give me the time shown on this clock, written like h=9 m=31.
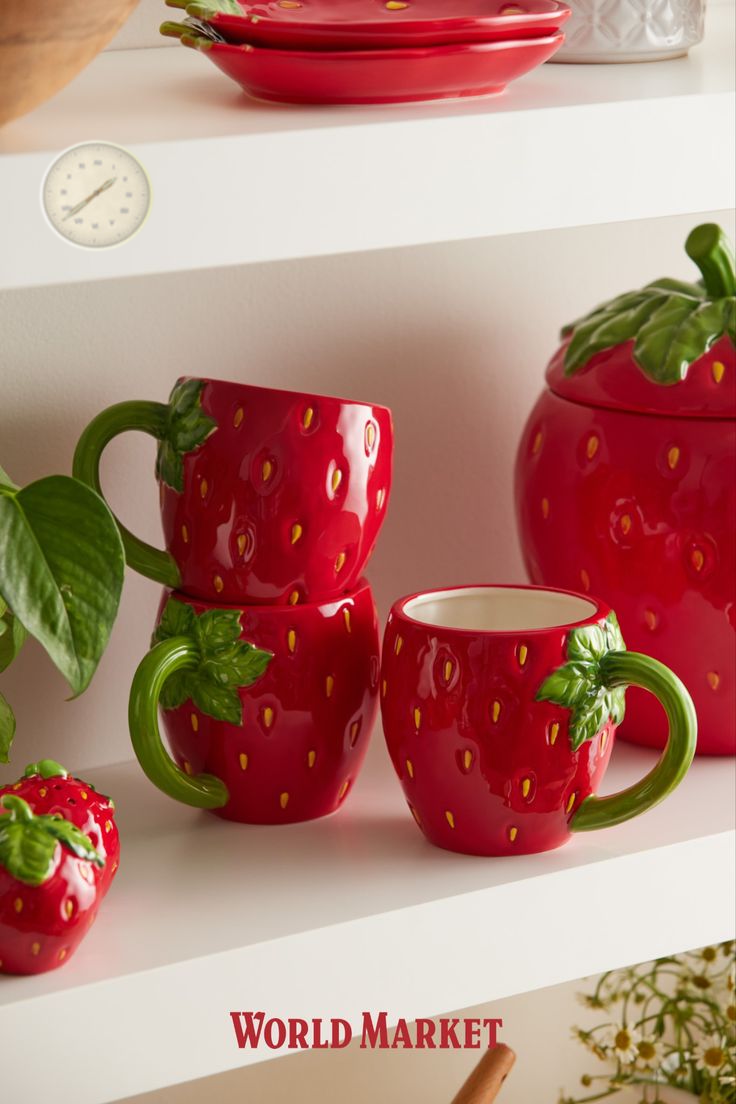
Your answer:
h=1 m=38
